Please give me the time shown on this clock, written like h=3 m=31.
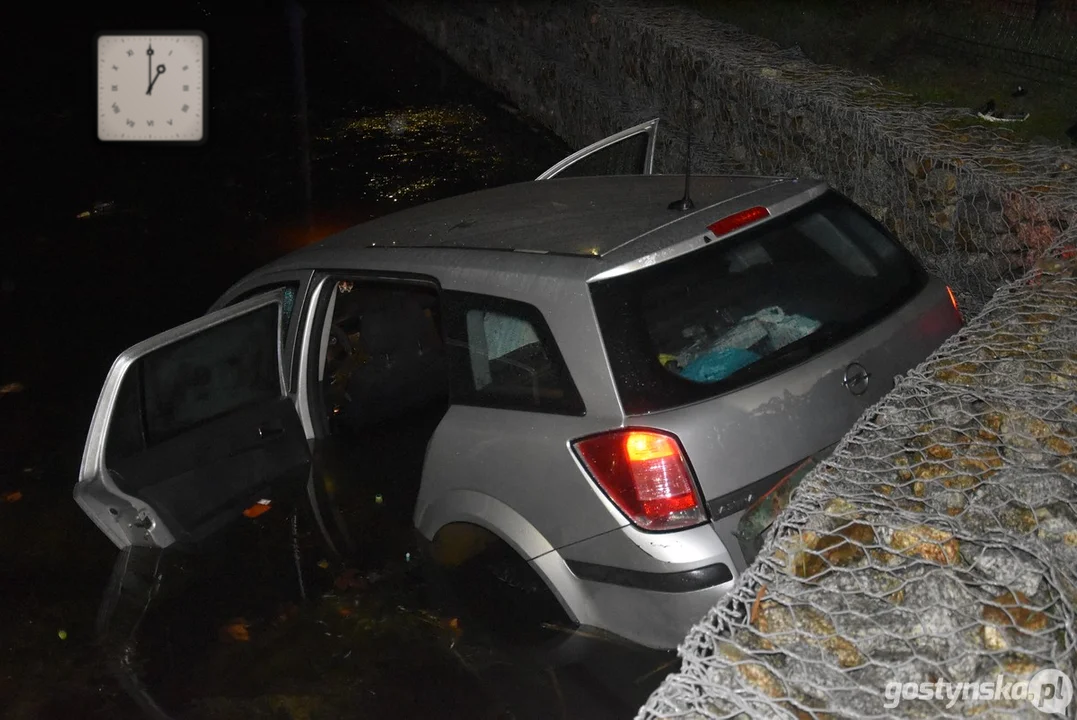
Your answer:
h=1 m=0
